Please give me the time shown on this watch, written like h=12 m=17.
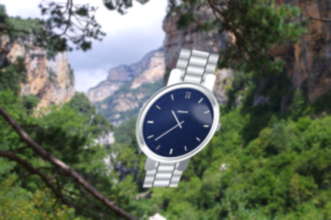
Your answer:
h=10 m=38
